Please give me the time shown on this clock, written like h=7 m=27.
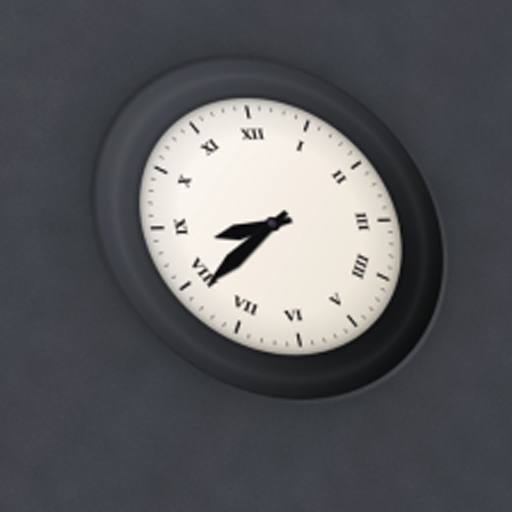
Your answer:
h=8 m=39
